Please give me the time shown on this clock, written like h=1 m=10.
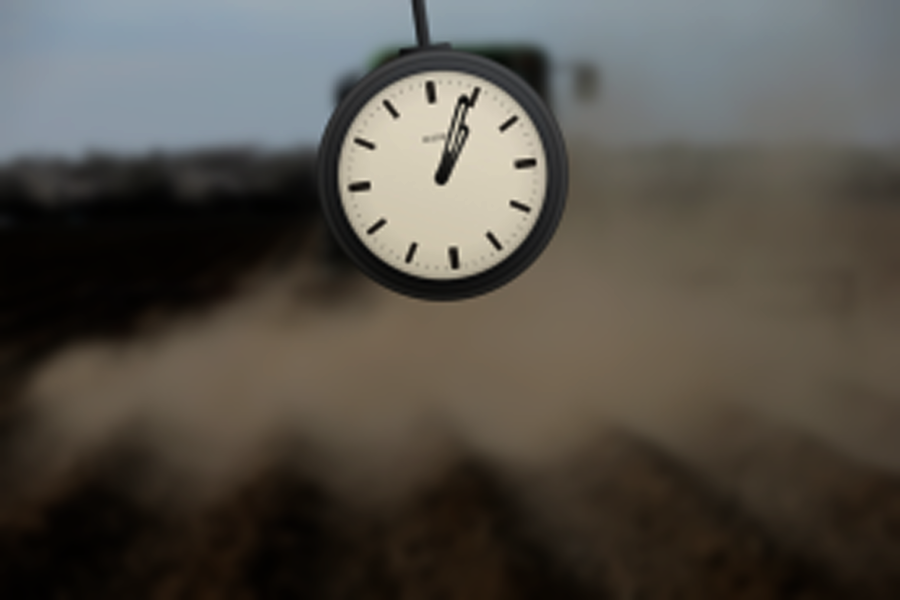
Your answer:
h=1 m=4
